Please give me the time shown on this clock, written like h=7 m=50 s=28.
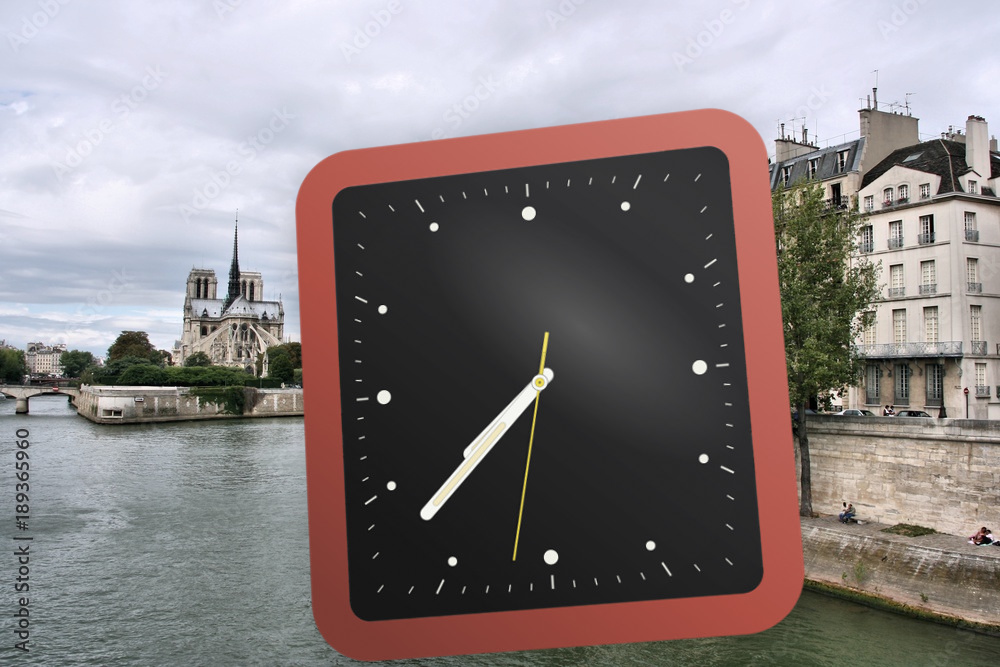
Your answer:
h=7 m=37 s=32
